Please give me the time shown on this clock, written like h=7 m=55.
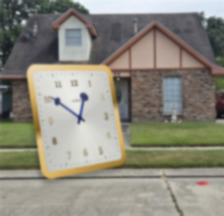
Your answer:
h=12 m=51
